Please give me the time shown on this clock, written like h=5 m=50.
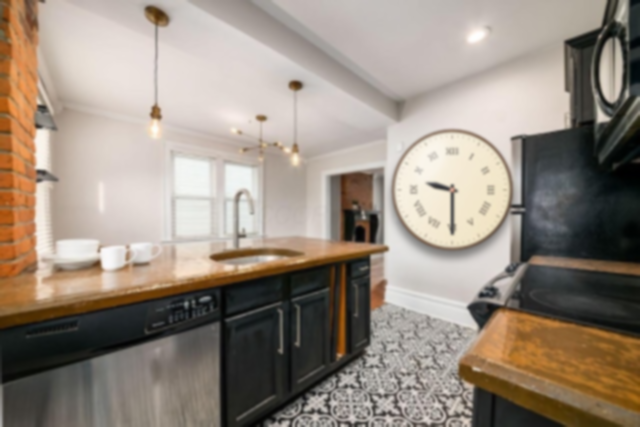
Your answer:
h=9 m=30
